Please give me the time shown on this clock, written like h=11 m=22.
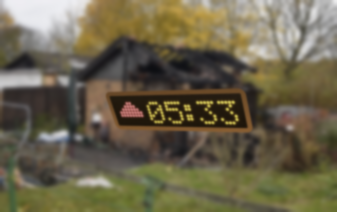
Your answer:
h=5 m=33
